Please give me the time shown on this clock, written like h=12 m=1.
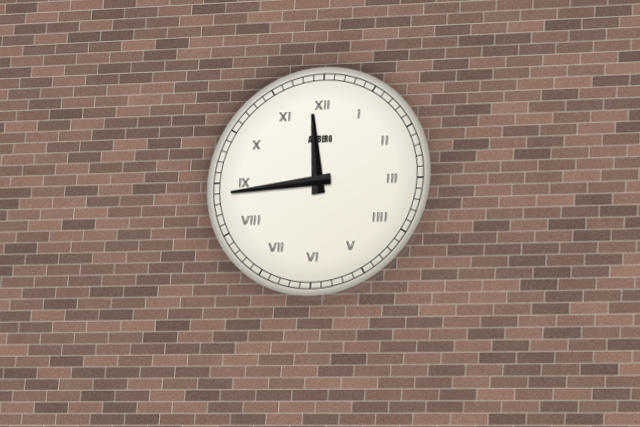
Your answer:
h=11 m=44
